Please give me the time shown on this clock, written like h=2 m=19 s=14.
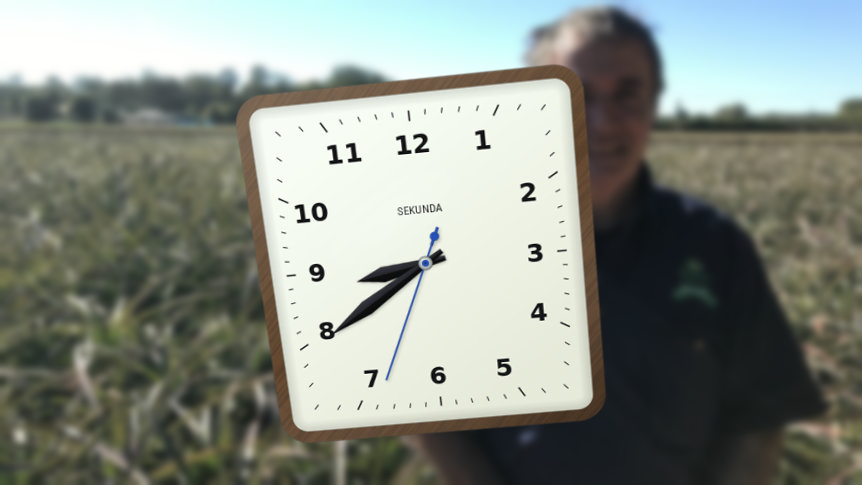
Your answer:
h=8 m=39 s=34
